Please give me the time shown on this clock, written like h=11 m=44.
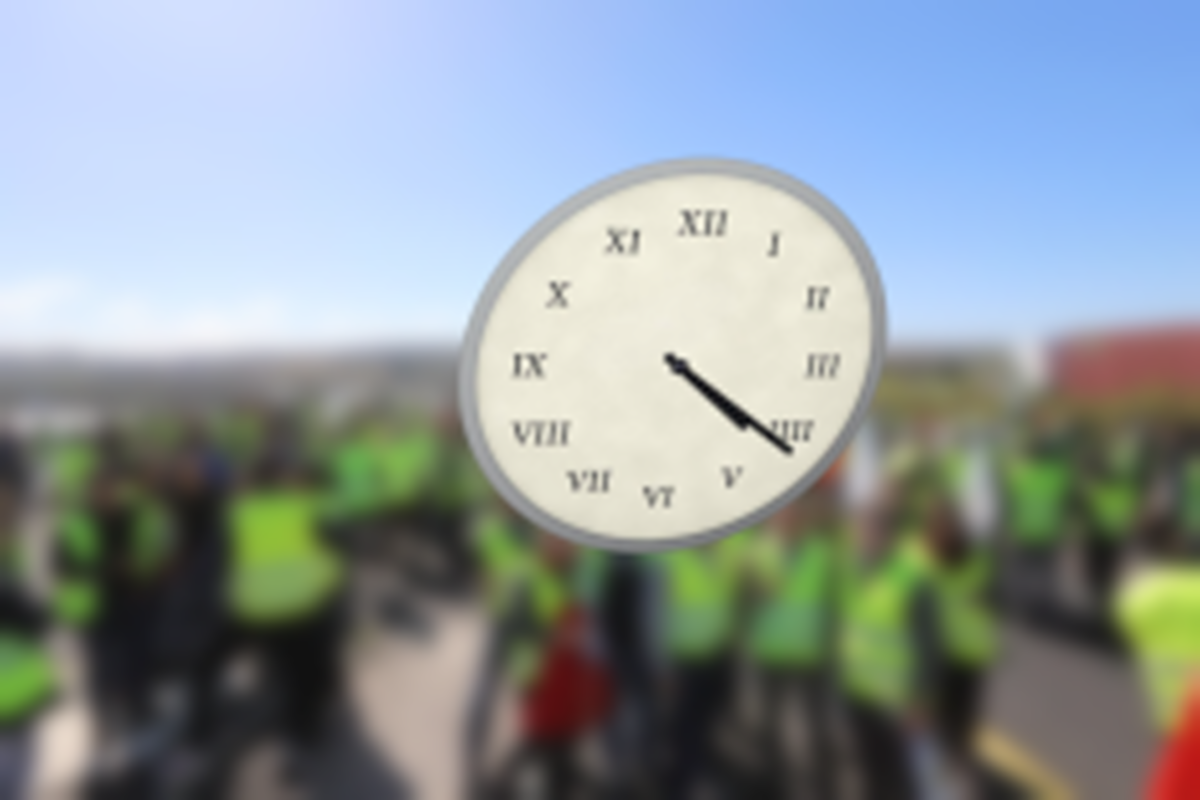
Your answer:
h=4 m=21
